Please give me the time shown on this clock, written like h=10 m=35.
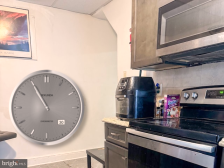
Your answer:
h=10 m=55
